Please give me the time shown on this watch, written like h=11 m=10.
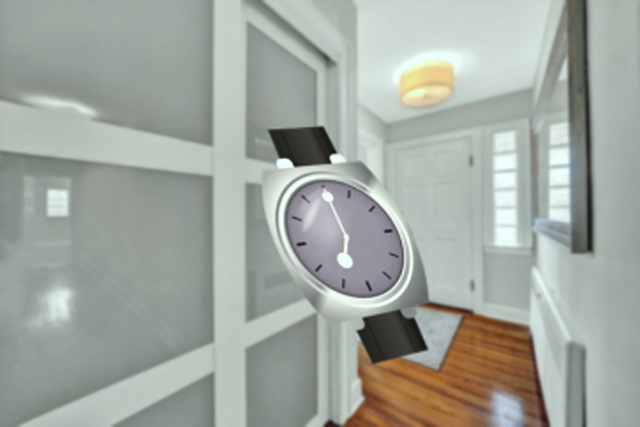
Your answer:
h=7 m=0
